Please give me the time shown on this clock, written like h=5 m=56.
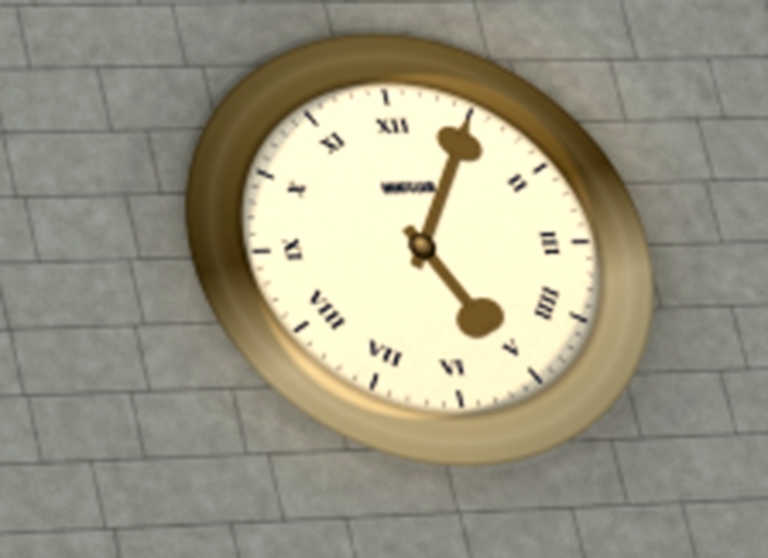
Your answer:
h=5 m=5
